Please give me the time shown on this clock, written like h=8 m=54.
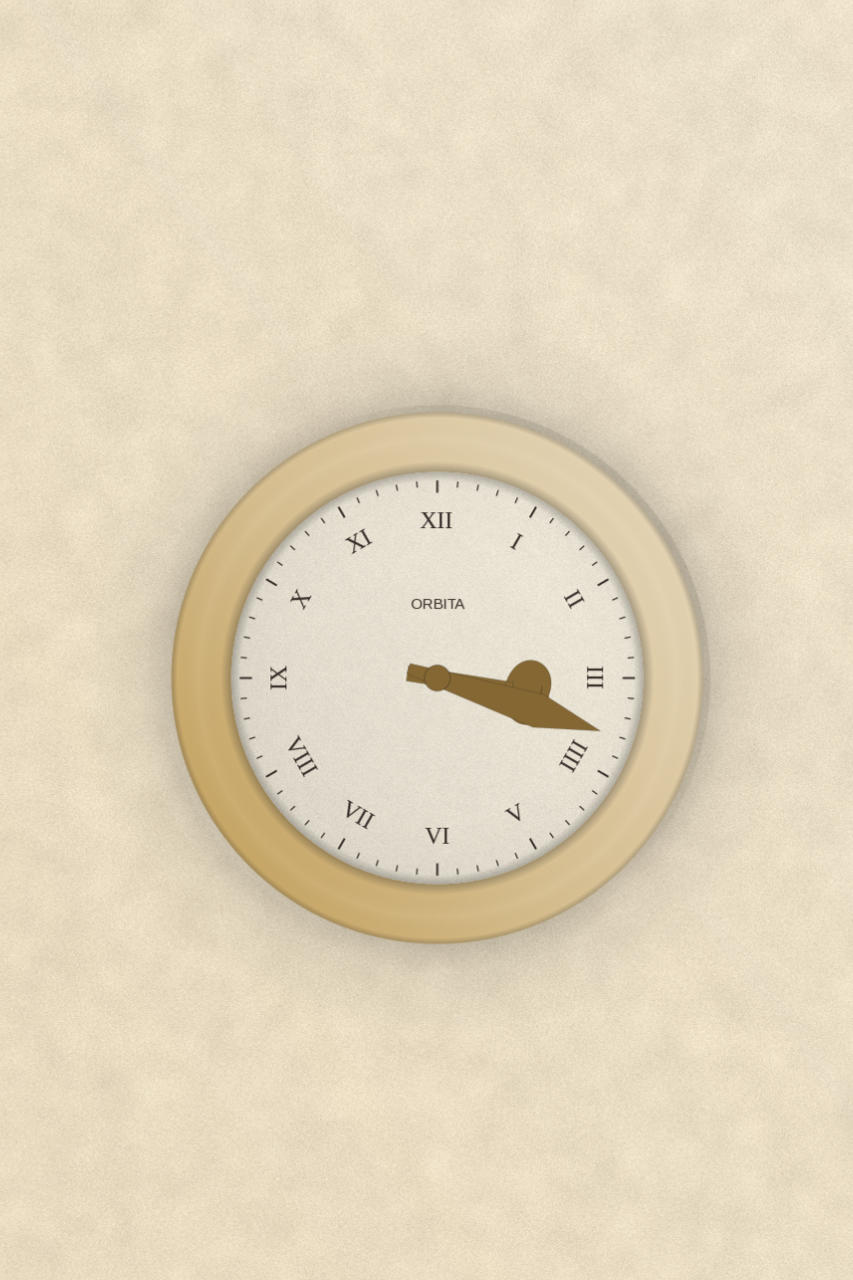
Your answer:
h=3 m=18
